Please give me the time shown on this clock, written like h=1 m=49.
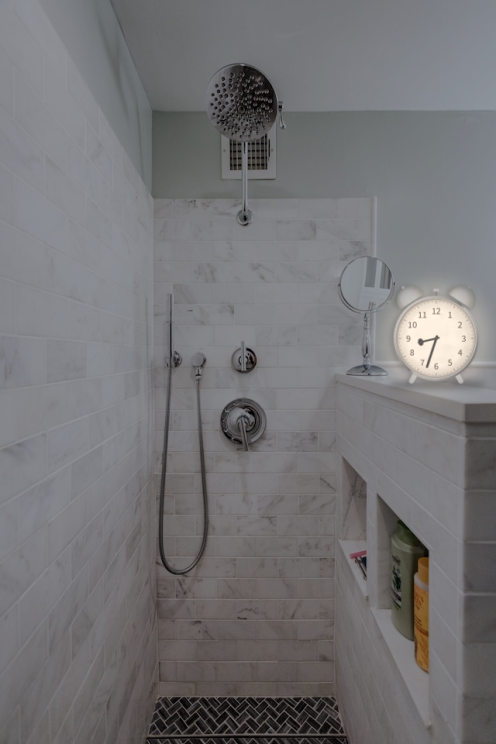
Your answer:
h=8 m=33
